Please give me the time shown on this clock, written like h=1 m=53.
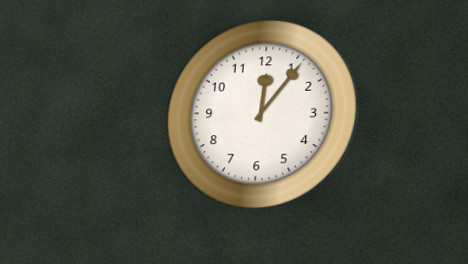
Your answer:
h=12 m=6
